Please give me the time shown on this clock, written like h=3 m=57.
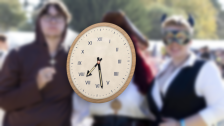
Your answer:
h=7 m=28
